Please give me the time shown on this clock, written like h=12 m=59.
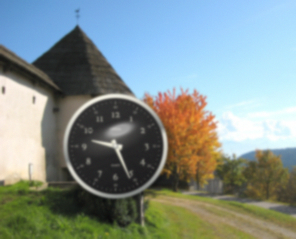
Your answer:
h=9 m=26
